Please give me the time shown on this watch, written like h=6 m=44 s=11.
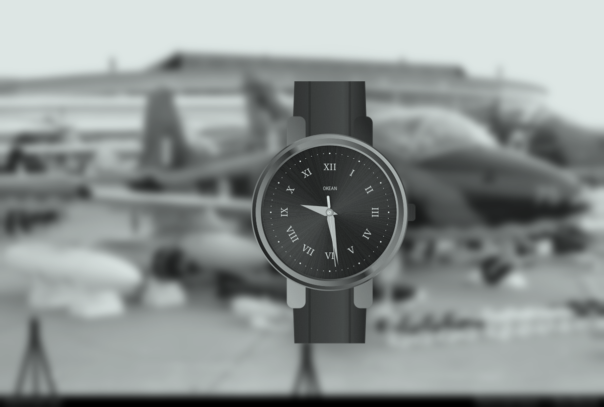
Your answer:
h=9 m=28 s=29
